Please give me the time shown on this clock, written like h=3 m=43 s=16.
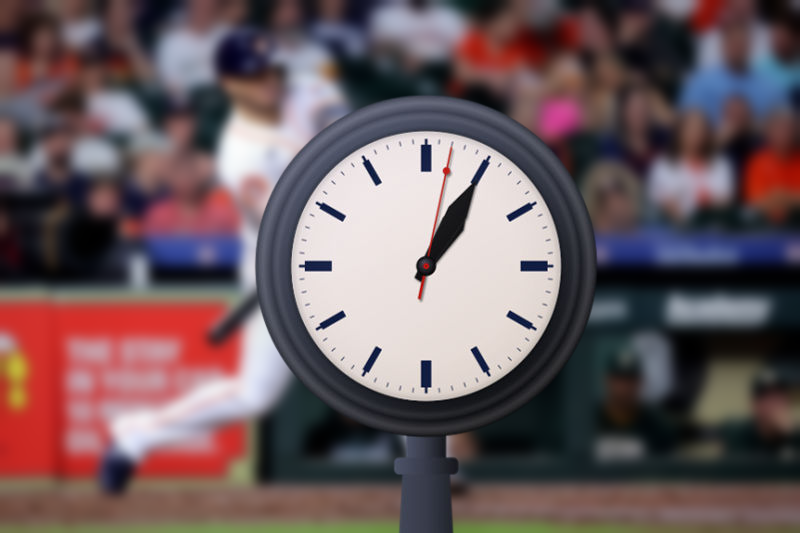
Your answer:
h=1 m=5 s=2
